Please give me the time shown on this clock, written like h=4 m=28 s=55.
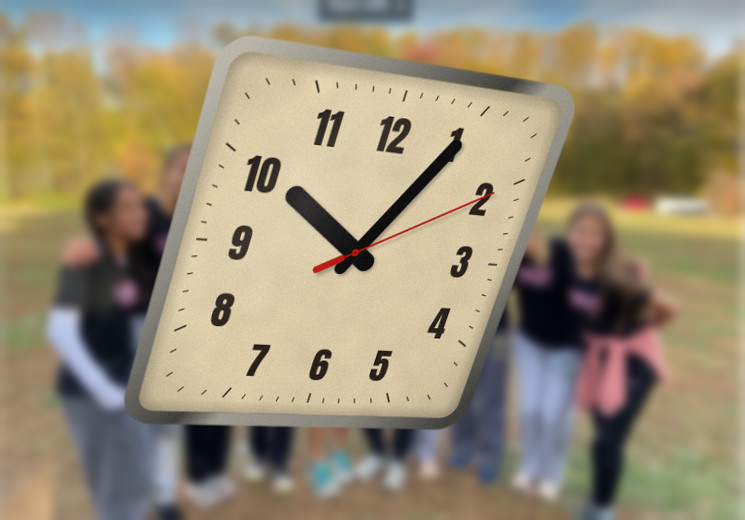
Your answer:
h=10 m=5 s=10
